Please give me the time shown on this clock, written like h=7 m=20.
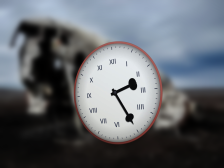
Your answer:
h=2 m=25
